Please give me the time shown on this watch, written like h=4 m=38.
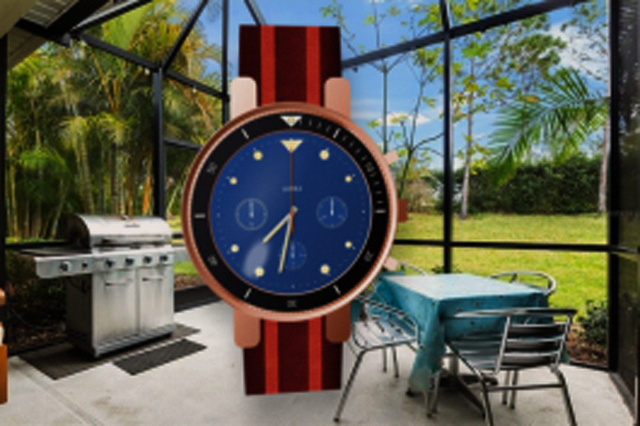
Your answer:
h=7 m=32
